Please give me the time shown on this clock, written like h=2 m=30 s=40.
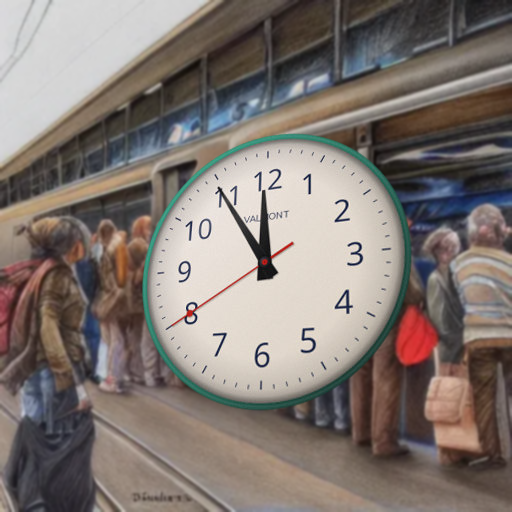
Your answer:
h=11 m=54 s=40
